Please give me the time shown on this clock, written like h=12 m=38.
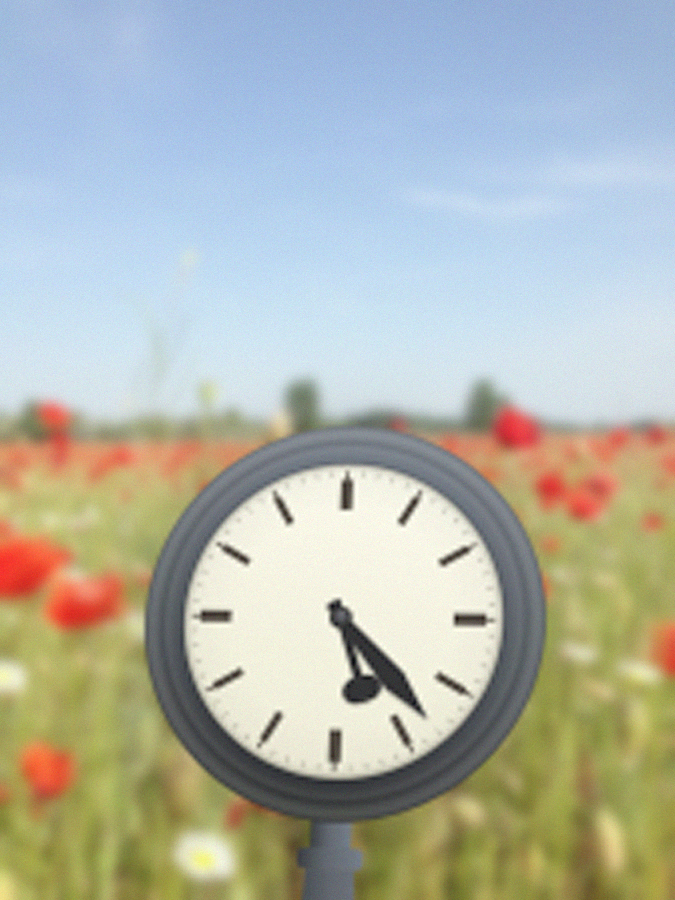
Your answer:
h=5 m=23
